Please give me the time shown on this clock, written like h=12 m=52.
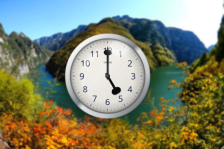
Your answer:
h=5 m=0
